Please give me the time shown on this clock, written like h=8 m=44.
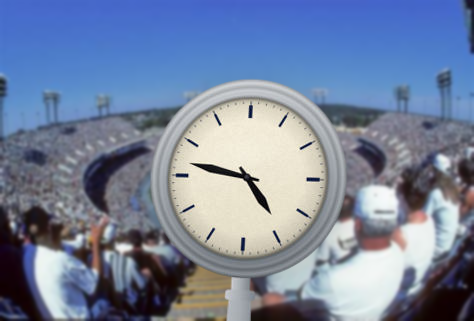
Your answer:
h=4 m=47
